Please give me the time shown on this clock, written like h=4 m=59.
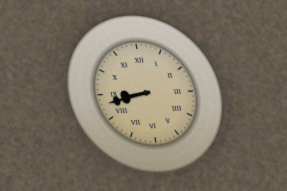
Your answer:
h=8 m=43
